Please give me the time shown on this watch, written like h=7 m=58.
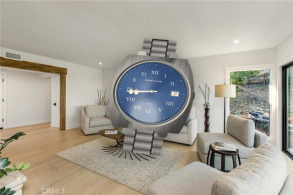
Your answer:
h=8 m=44
